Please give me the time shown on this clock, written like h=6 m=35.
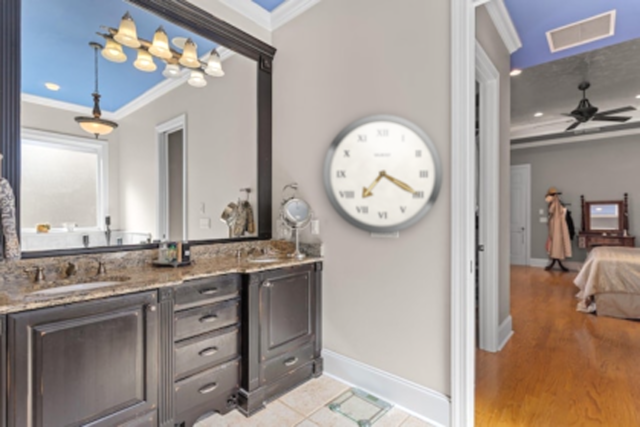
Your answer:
h=7 m=20
